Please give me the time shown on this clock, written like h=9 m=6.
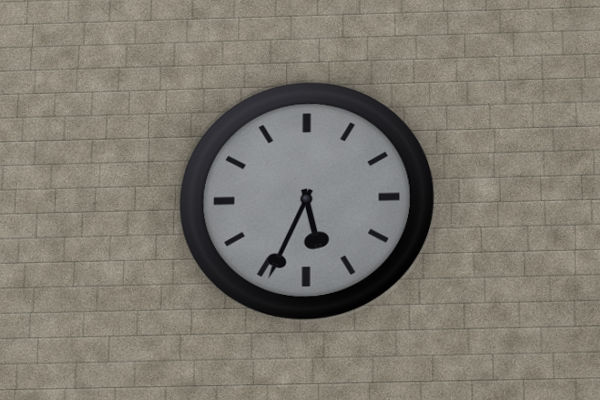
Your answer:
h=5 m=34
